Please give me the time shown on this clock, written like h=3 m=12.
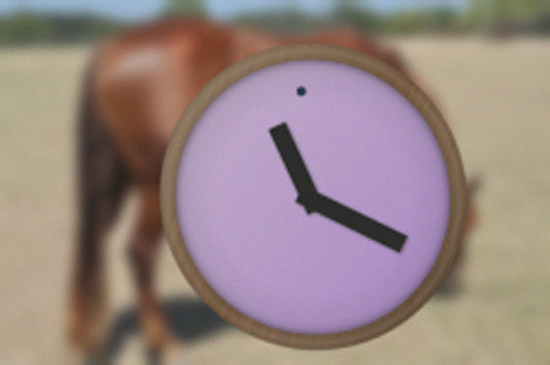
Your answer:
h=11 m=20
